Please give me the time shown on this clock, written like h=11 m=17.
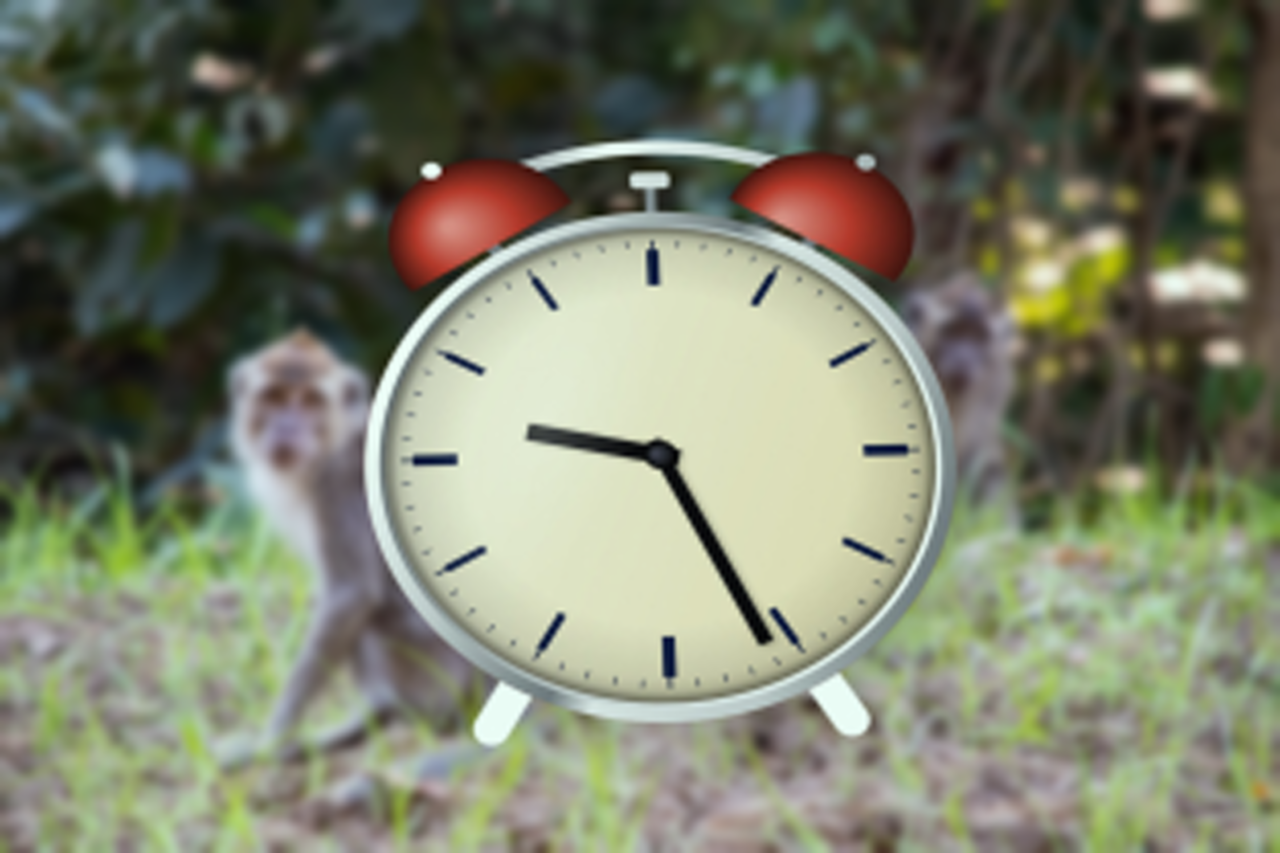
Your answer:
h=9 m=26
